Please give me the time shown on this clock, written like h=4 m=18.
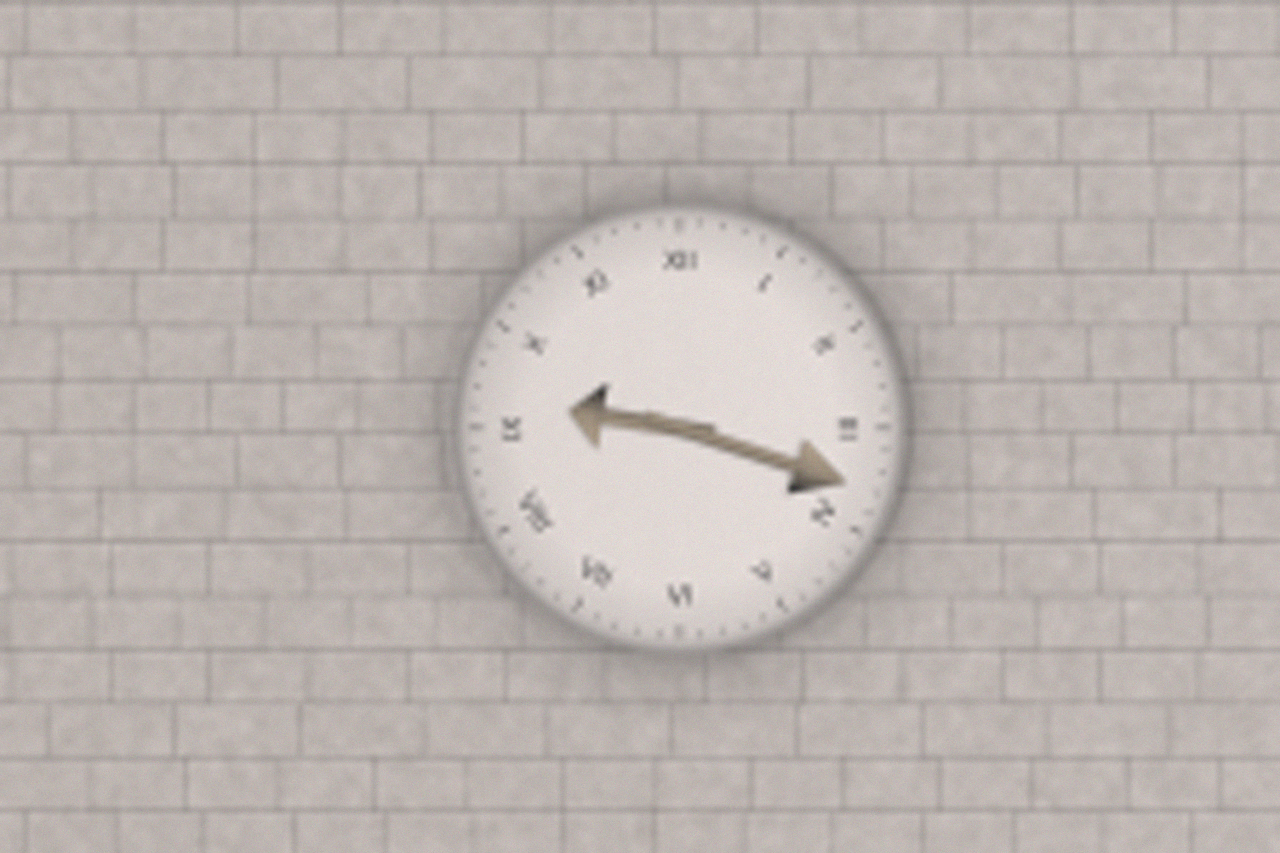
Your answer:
h=9 m=18
